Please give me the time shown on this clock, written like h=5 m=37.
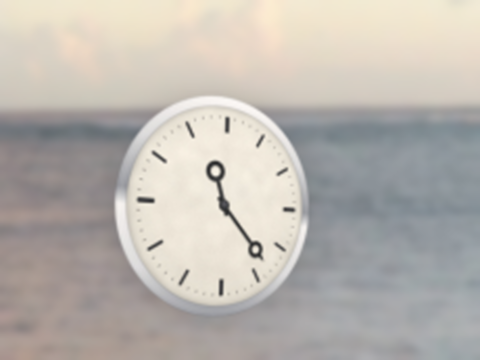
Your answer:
h=11 m=23
